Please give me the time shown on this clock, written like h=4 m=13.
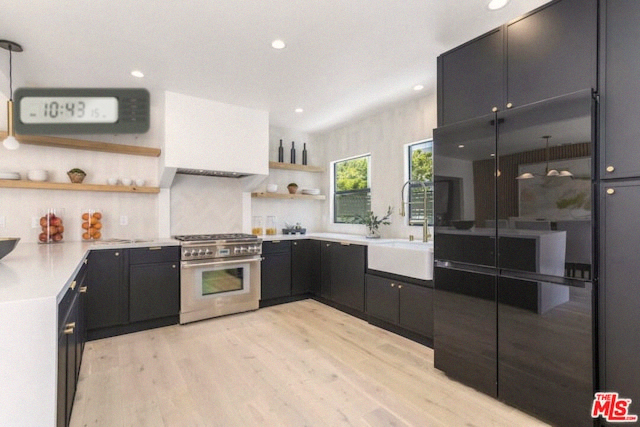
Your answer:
h=10 m=43
